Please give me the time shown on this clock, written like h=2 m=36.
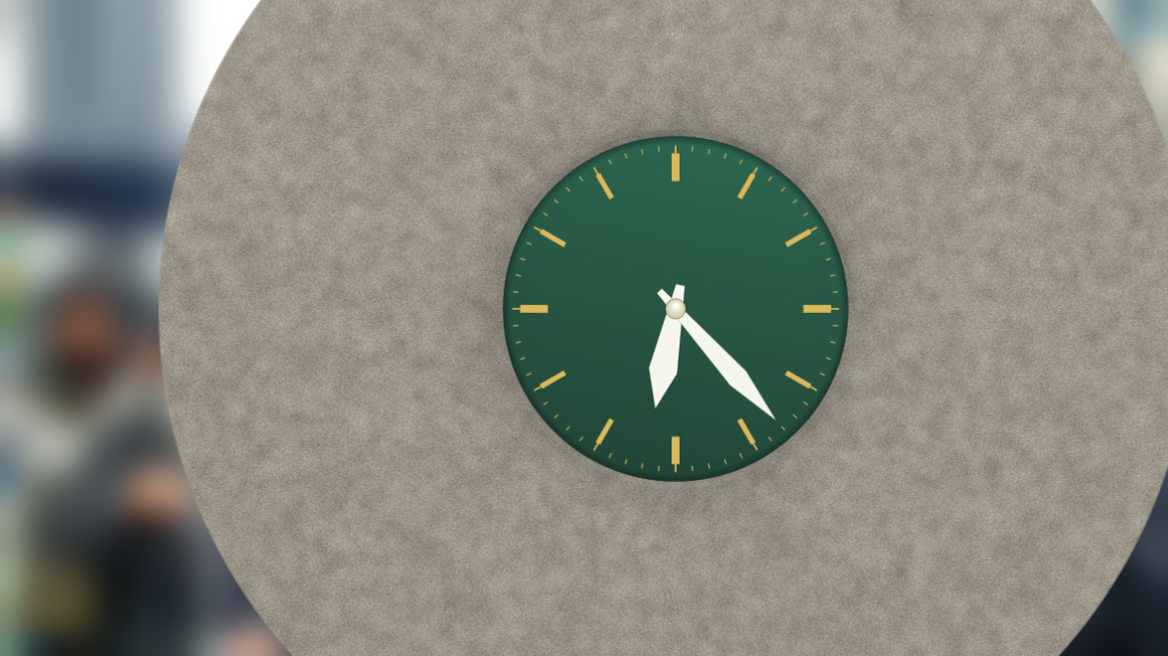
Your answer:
h=6 m=23
